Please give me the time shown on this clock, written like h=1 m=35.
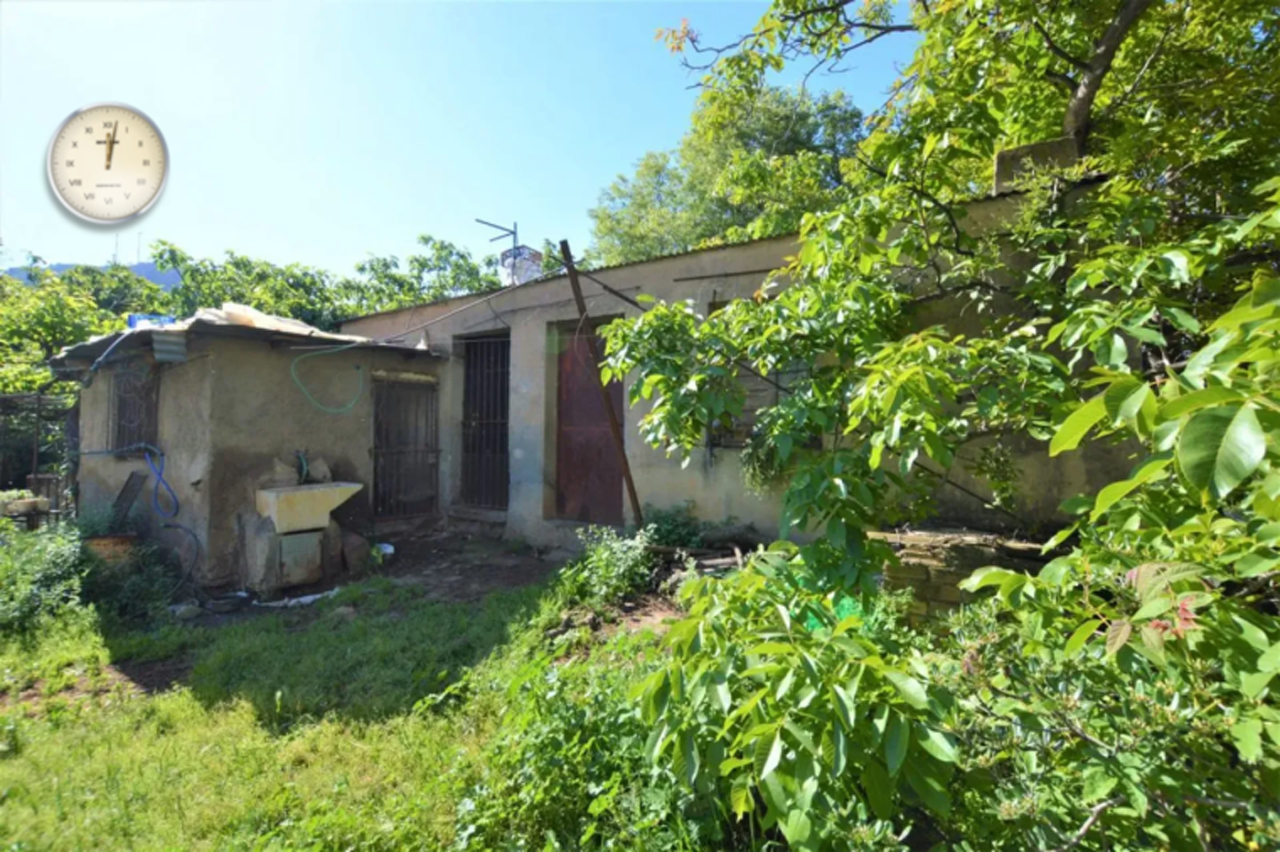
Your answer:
h=12 m=2
